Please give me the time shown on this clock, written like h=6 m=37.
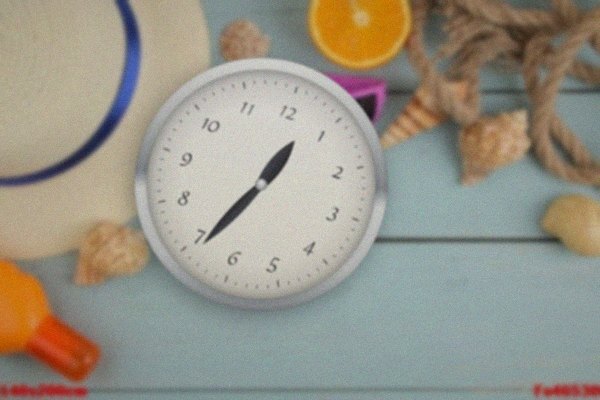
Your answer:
h=12 m=34
